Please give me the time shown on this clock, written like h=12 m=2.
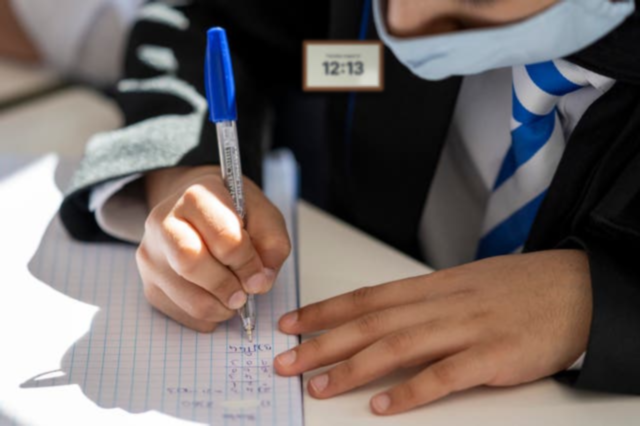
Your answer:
h=12 m=13
